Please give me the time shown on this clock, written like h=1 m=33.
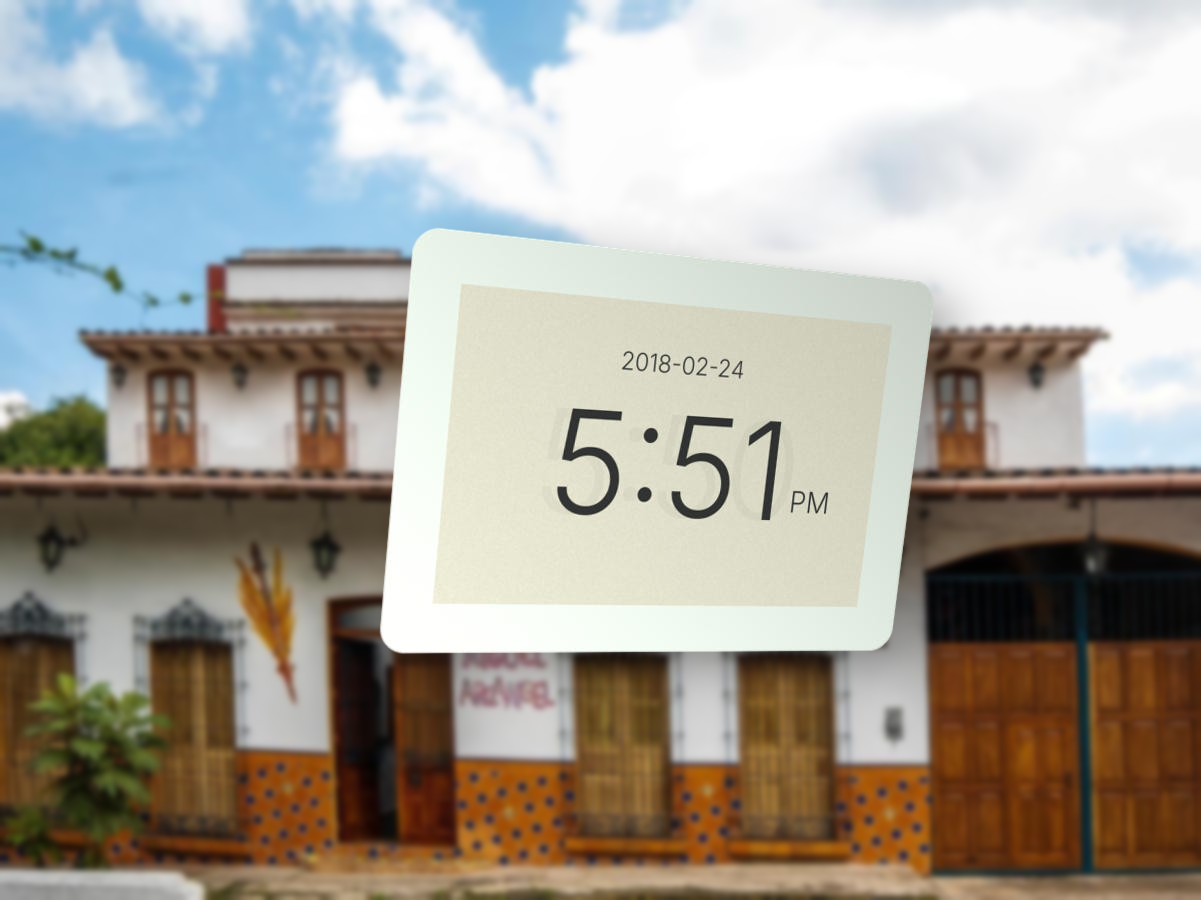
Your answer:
h=5 m=51
